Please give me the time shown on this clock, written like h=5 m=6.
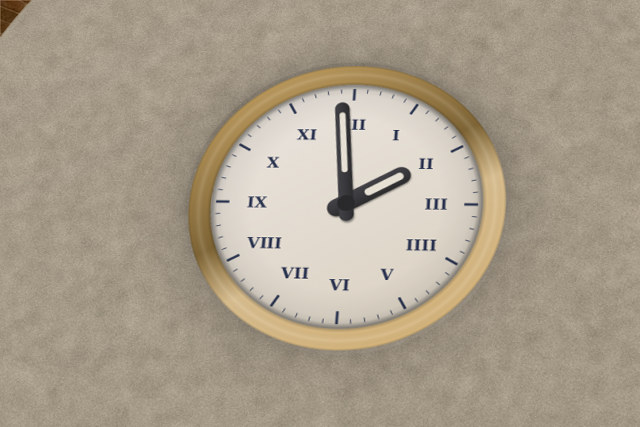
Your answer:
h=1 m=59
